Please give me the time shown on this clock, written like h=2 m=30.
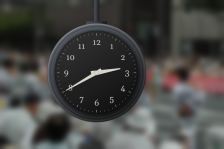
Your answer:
h=2 m=40
